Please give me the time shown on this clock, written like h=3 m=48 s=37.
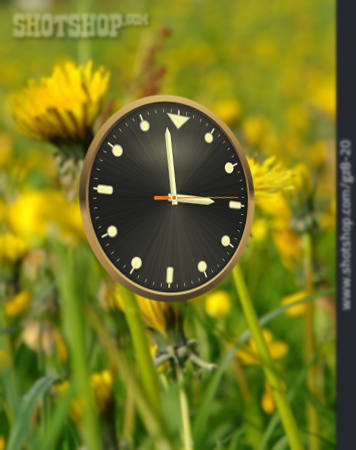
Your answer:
h=2 m=58 s=14
